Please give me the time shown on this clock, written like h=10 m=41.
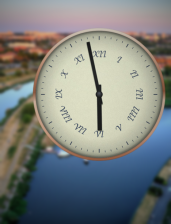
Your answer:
h=5 m=58
